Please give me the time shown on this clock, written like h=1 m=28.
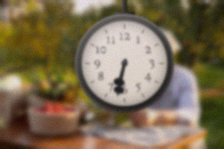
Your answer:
h=6 m=32
